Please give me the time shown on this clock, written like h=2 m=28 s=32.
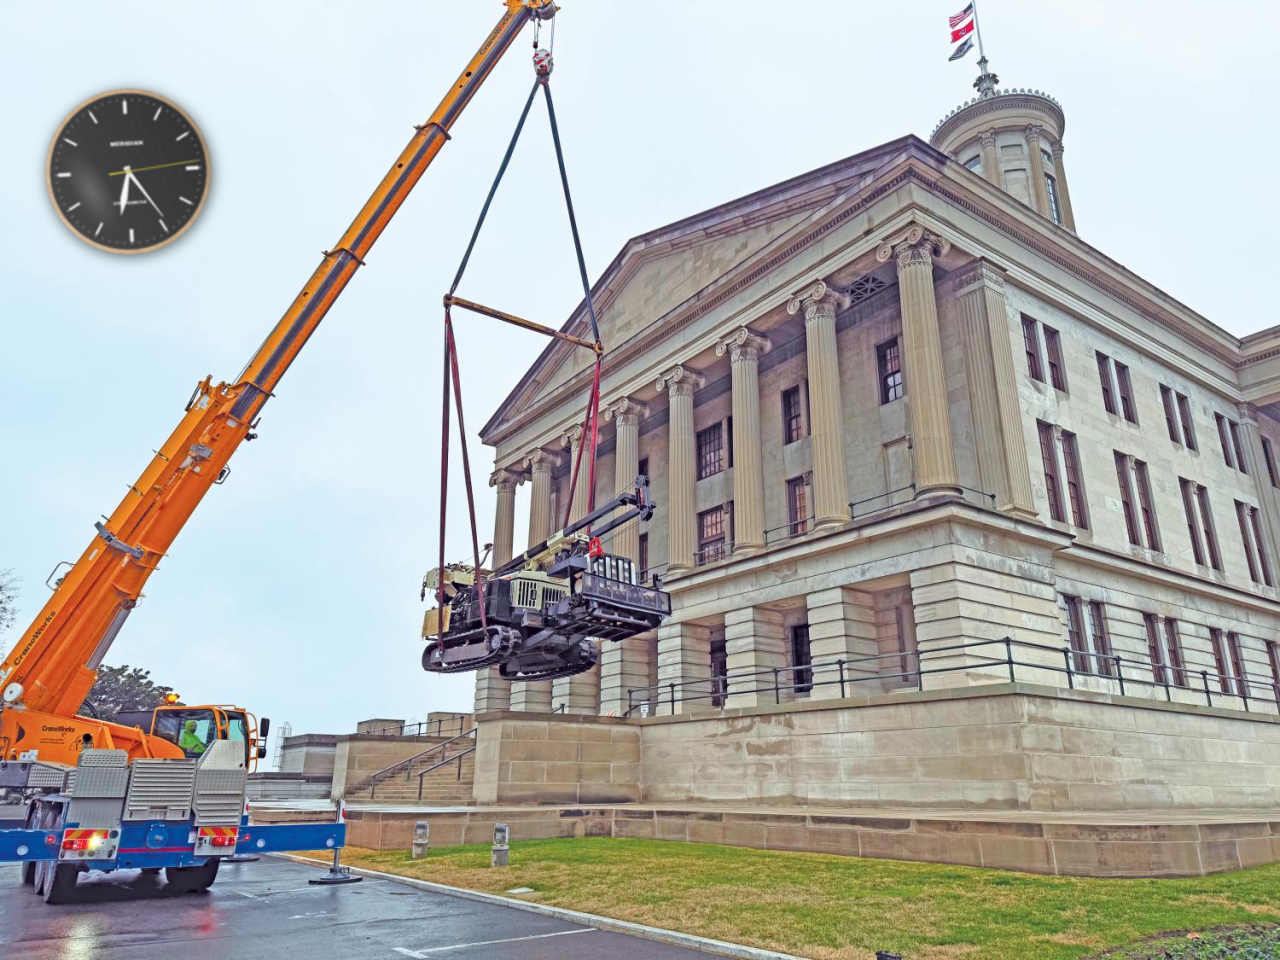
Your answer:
h=6 m=24 s=14
